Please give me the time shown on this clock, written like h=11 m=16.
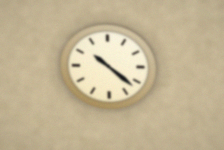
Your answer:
h=10 m=22
